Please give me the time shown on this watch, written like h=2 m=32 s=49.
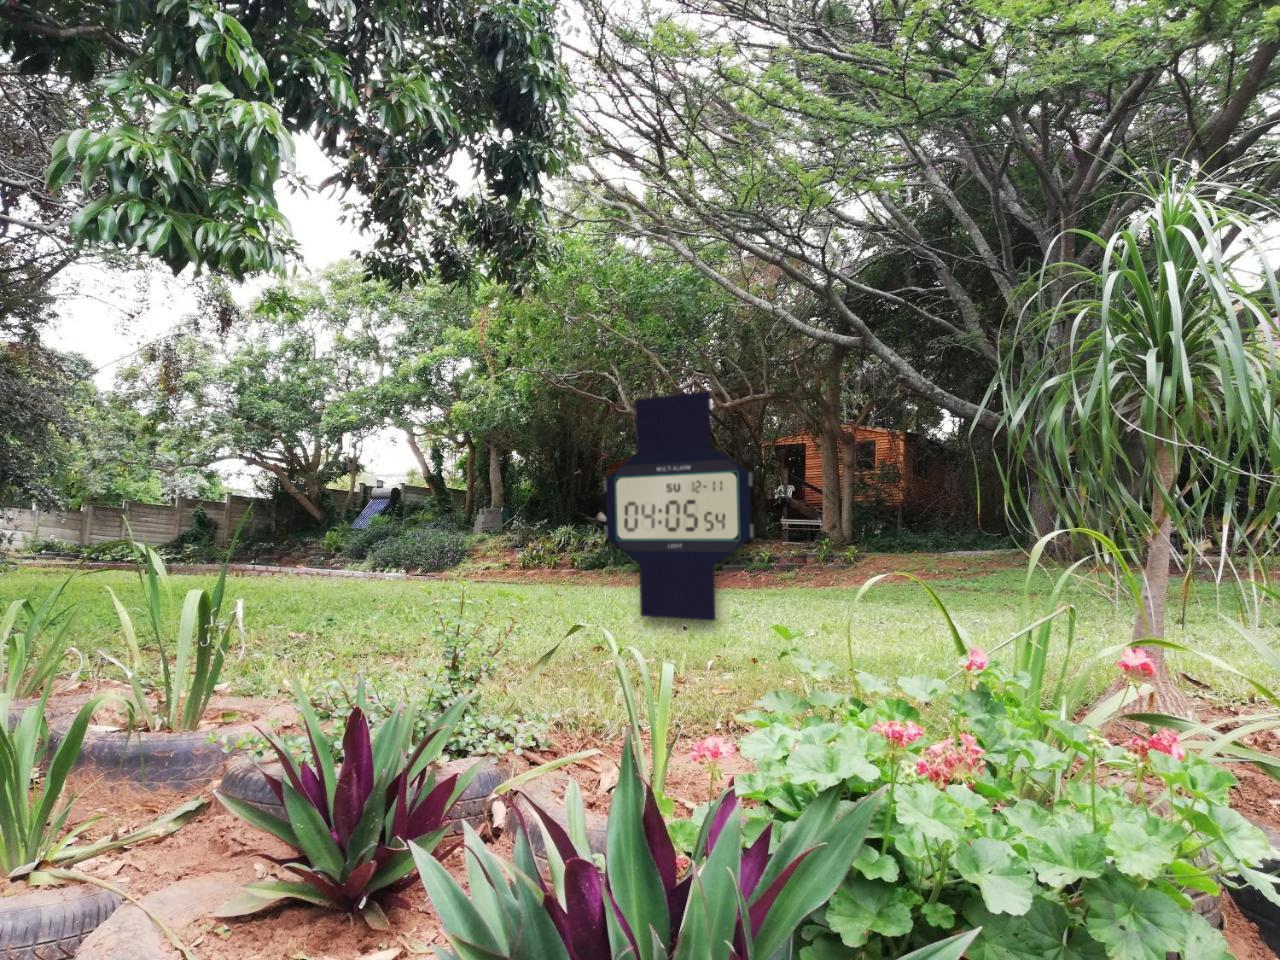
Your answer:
h=4 m=5 s=54
